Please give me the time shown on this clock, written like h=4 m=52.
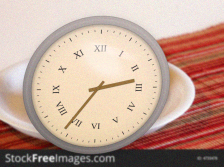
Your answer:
h=2 m=36
